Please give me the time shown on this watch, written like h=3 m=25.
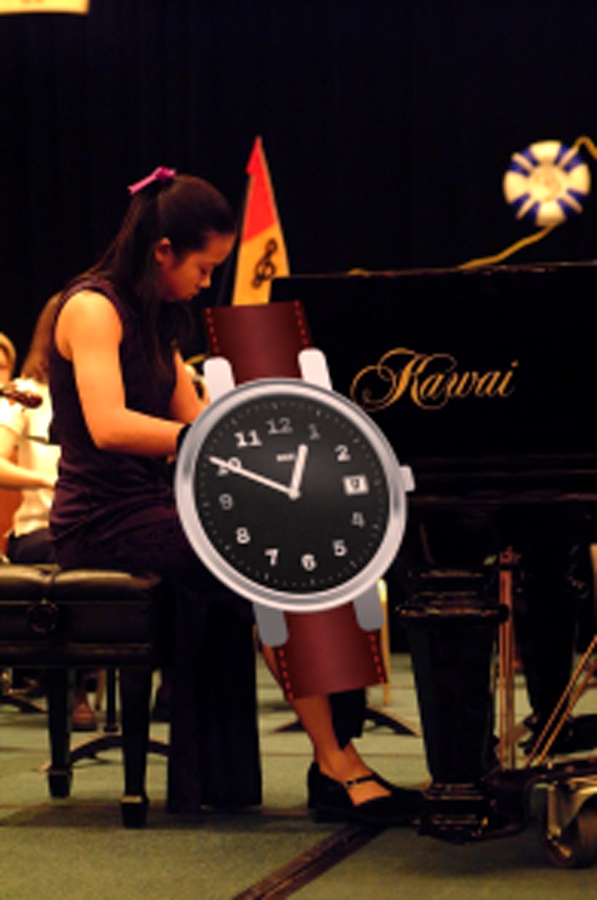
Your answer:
h=12 m=50
